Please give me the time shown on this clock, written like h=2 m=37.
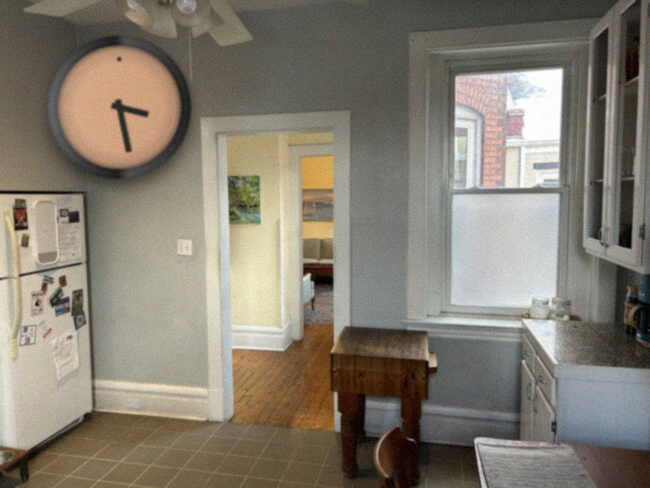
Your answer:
h=3 m=28
